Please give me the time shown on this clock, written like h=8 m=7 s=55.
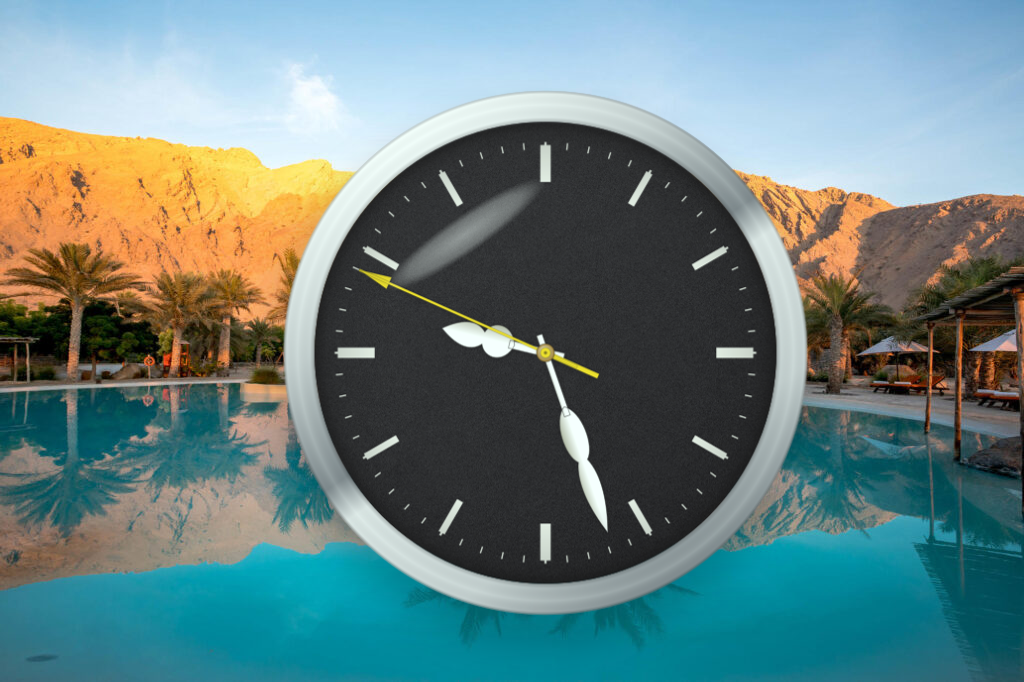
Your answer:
h=9 m=26 s=49
